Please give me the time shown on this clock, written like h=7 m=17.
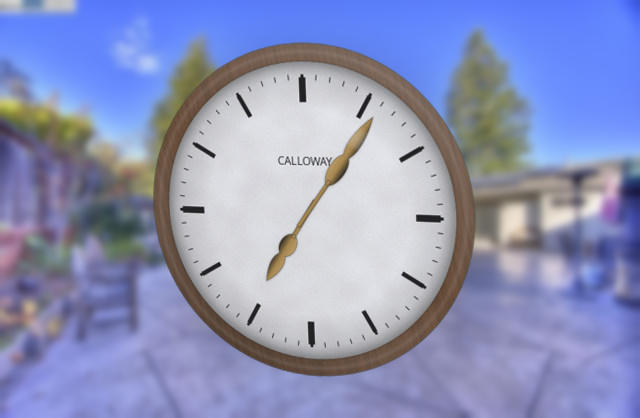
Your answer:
h=7 m=6
